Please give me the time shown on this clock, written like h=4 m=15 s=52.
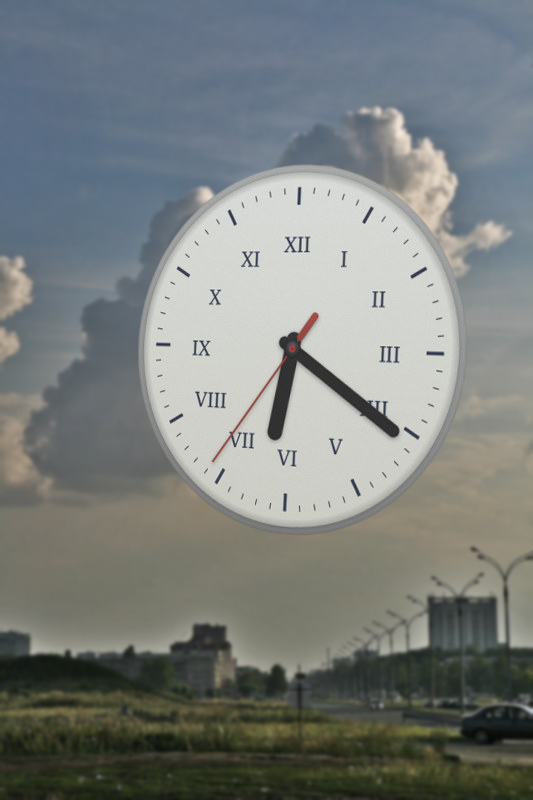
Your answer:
h=6 m=20 s=36
